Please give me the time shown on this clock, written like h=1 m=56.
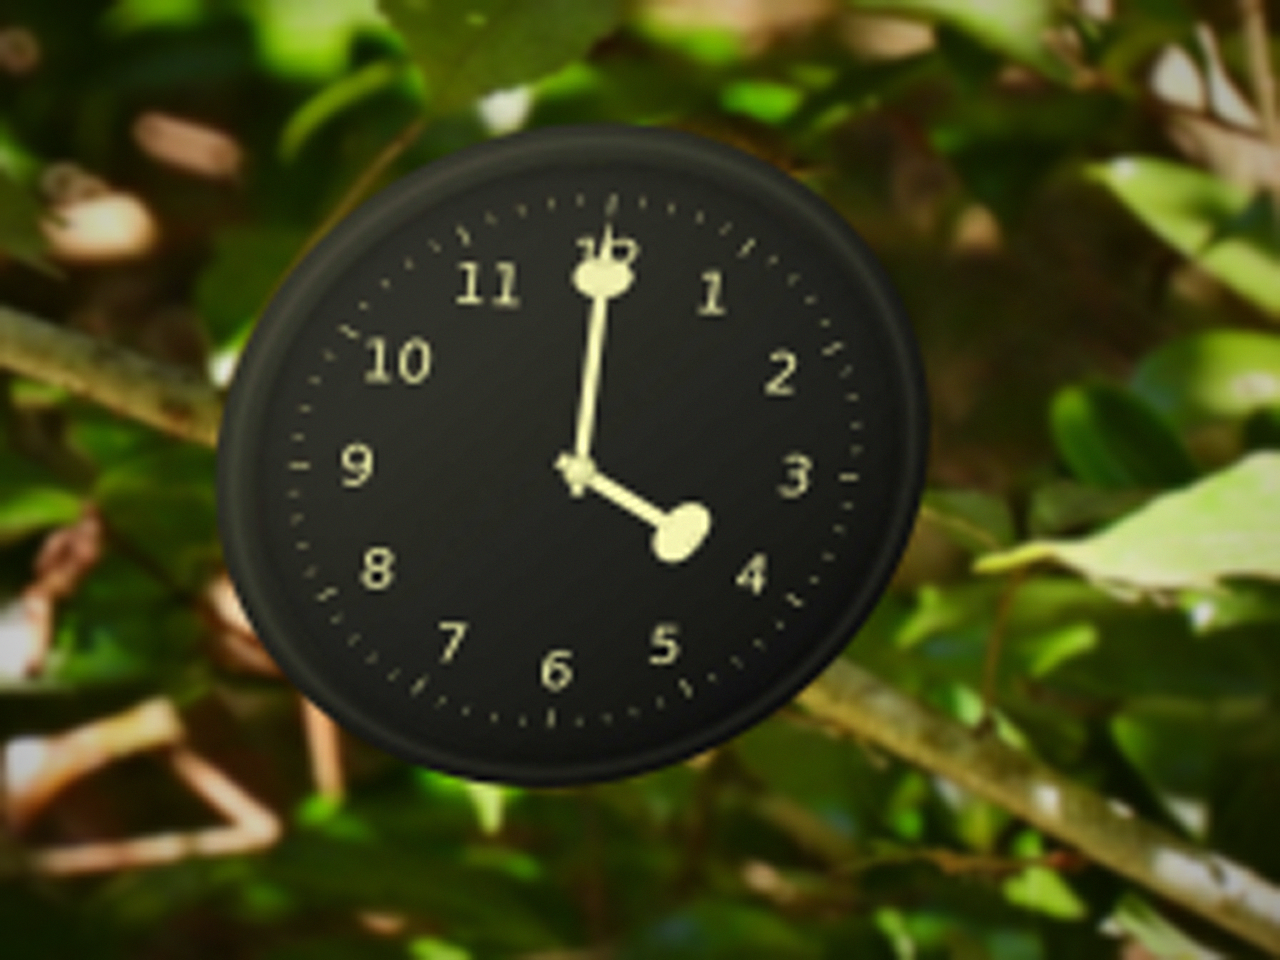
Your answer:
h=4 m=0
